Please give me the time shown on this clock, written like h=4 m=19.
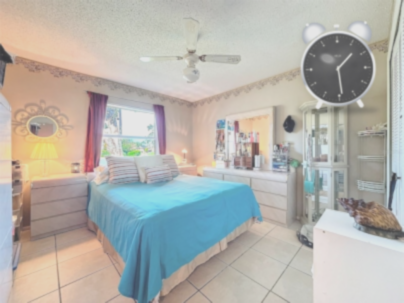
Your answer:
h=1 m=29
